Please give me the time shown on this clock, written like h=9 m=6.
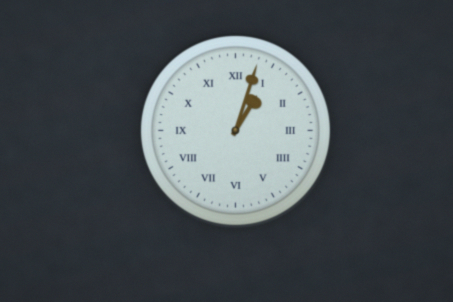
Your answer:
h=1 m=3
